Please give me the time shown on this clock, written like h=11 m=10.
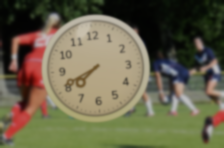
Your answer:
h=7 m=41
